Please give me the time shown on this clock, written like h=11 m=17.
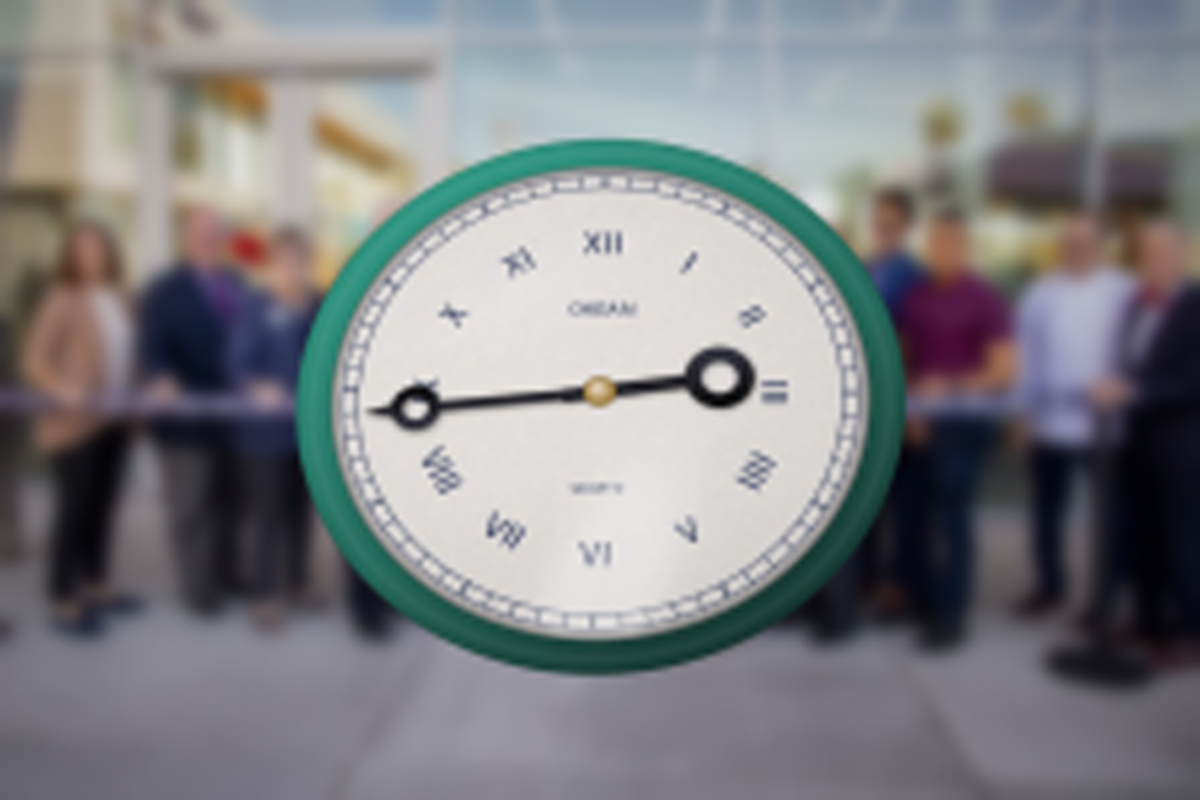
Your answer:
h=2 m=44
